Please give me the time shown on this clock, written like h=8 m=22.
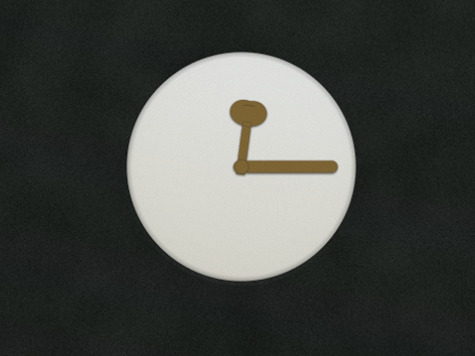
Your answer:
h=12 m=15
